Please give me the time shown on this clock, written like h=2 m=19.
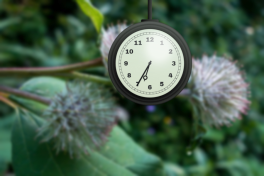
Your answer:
h=6 m=35
